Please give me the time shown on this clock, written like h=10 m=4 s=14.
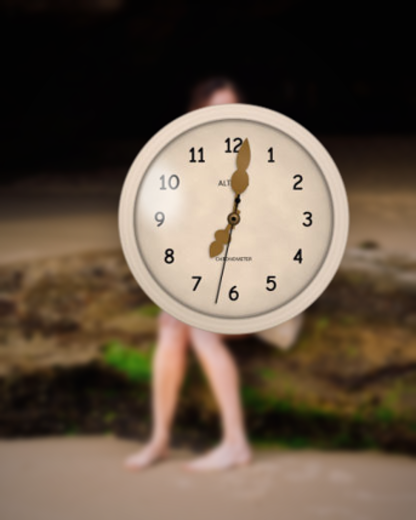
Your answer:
h=7 m=1 s=32
